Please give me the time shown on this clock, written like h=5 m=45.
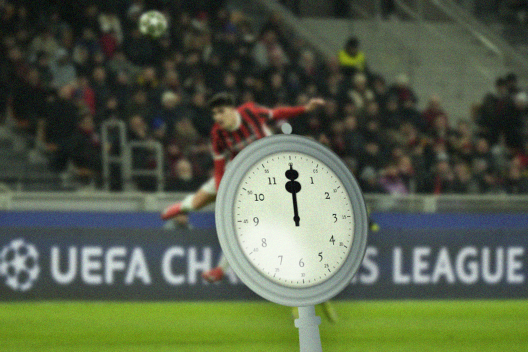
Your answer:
h=12 m=0
